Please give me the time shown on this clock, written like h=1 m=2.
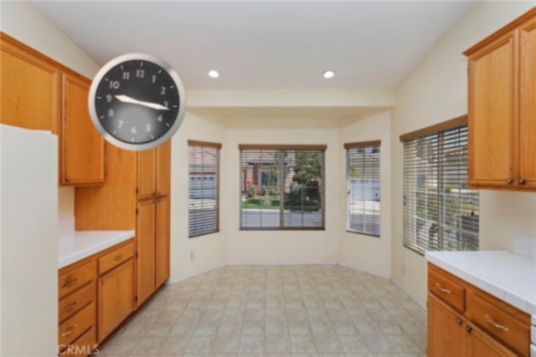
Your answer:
h=9 m=16
